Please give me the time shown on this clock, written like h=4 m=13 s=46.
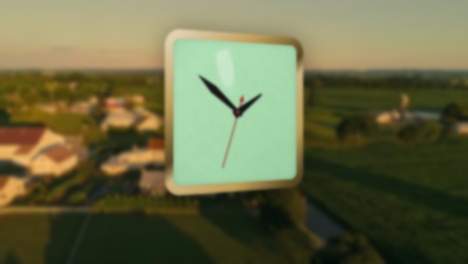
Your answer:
h=1 m=51 s=33
